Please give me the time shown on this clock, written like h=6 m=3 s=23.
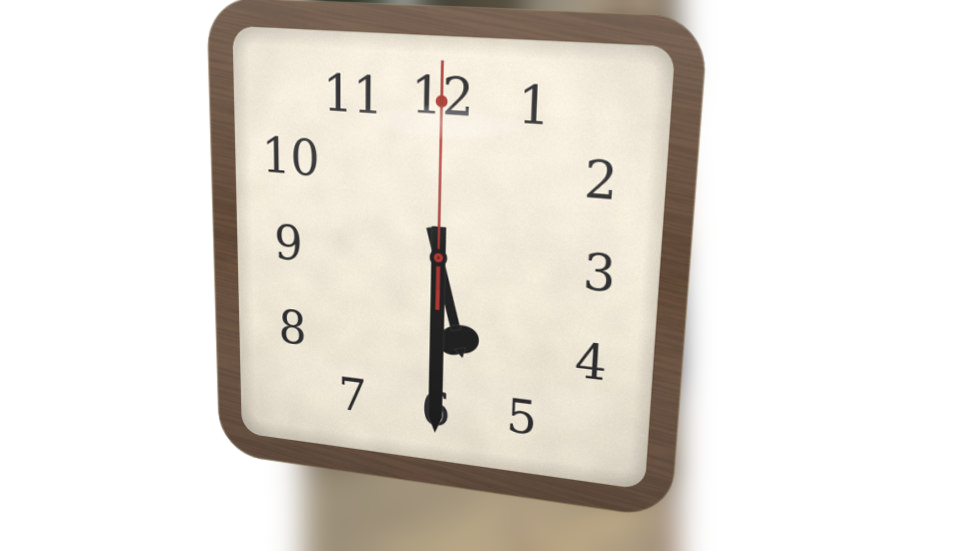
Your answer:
h=5 m=30 s=0
